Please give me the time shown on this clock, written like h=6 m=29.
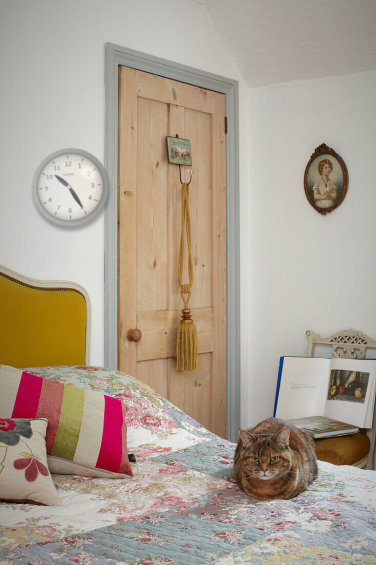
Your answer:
h=10 m=25
